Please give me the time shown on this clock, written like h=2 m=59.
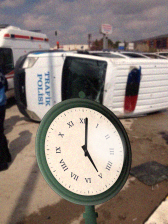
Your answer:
h=5 m=1
